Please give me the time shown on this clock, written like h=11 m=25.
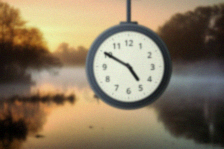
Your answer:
h=4 m=50
